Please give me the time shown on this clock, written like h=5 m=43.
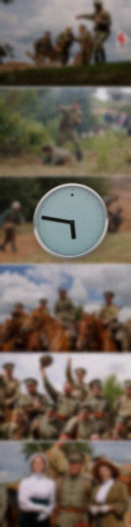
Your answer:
h=5 m=47
